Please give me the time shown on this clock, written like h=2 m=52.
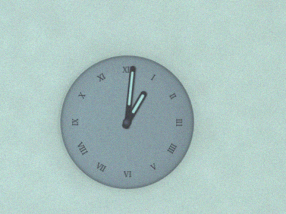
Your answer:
h=1 m=1
